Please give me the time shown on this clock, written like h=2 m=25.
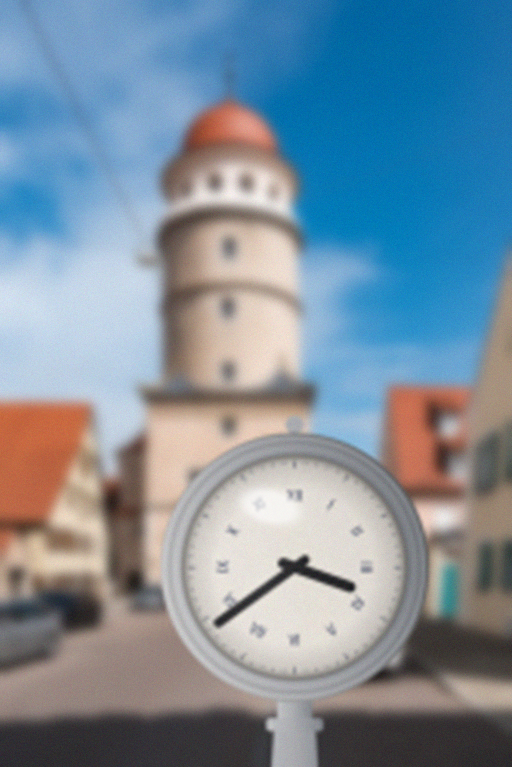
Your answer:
h=3 m=39
